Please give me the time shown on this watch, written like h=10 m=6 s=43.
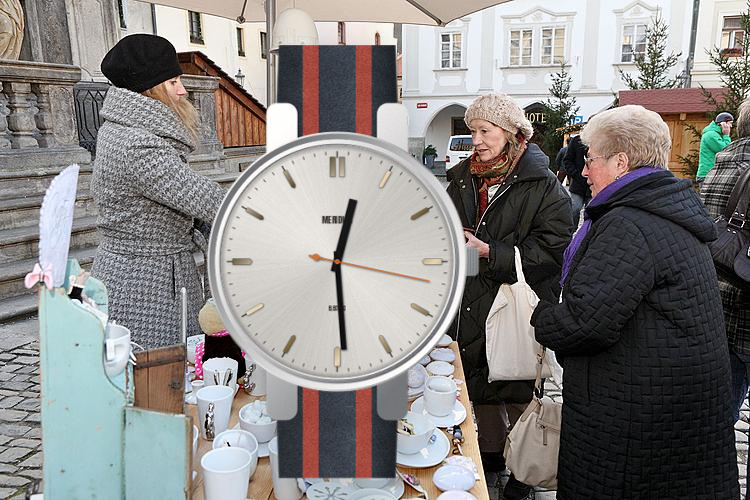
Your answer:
h=12 m=29 s=17
